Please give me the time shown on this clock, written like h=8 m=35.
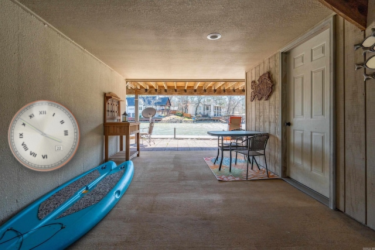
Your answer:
h=3 m=51
